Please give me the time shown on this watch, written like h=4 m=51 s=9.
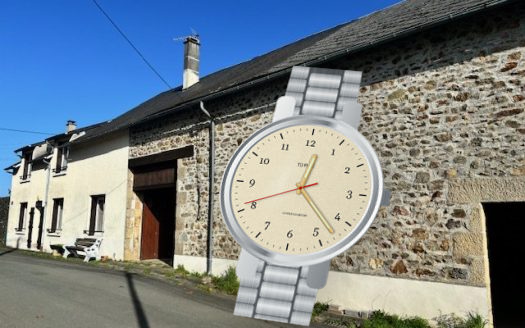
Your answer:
h=12 m=22 s=41
